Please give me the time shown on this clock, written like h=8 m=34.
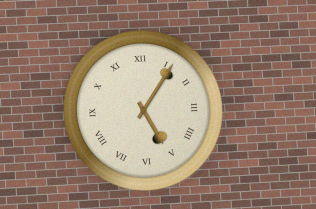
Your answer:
h=5 m=6
